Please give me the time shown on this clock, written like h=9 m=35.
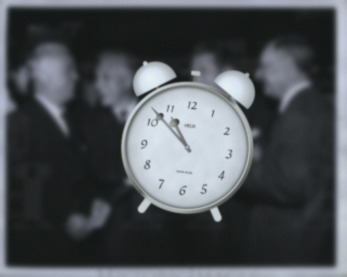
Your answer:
h=10 m=52
